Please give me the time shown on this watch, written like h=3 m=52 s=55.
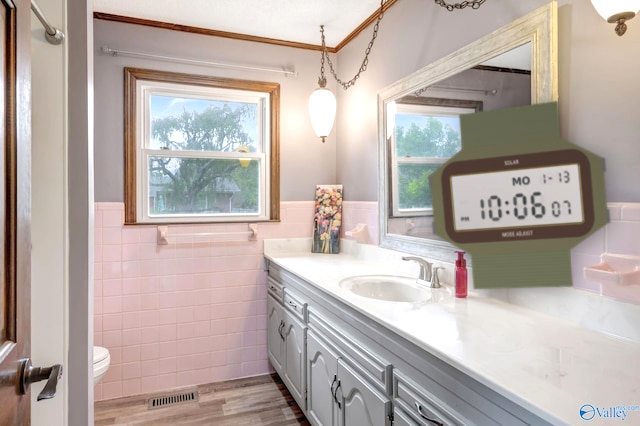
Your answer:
h=10 m=6 s=7
